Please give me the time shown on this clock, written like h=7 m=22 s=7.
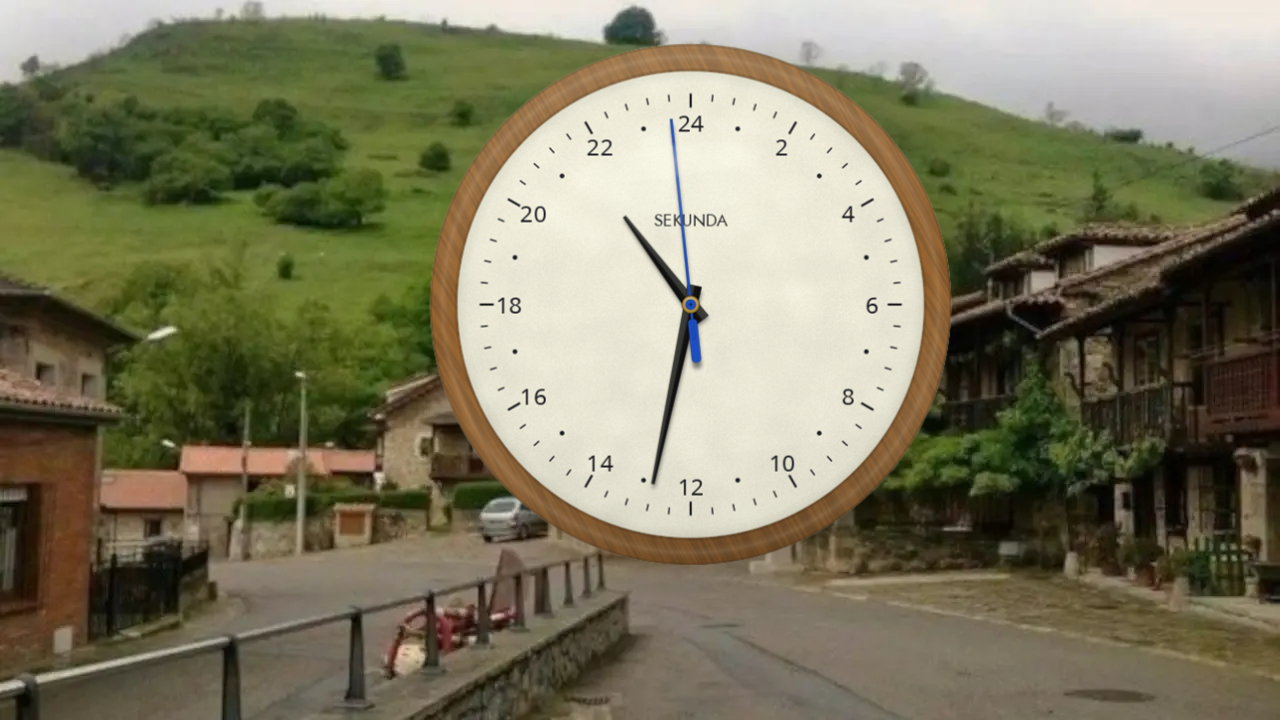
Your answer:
h=21 m=31 s=59
